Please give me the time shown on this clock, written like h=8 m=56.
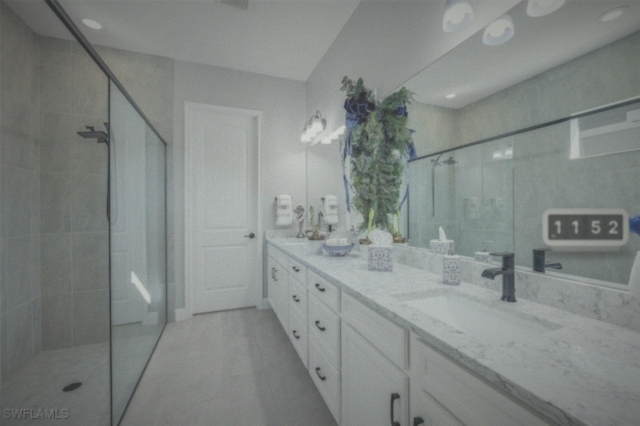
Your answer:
h=11 m=52
